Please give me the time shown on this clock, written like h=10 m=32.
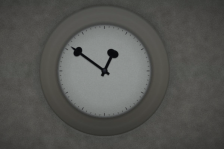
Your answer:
h=12 m=51
